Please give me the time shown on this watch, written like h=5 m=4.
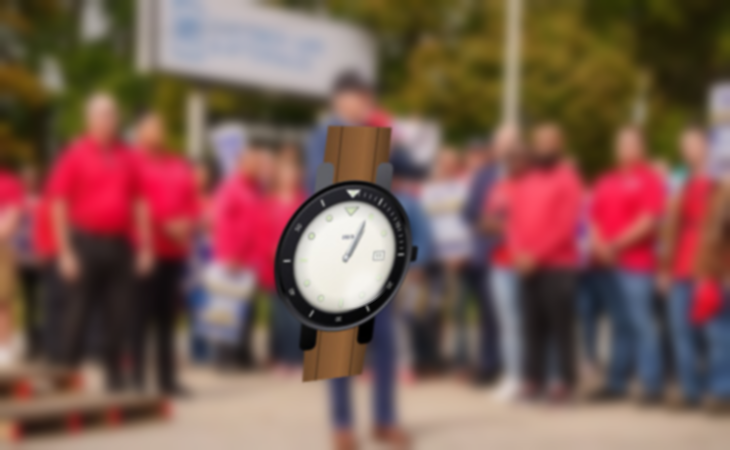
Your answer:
h=1 m=4
